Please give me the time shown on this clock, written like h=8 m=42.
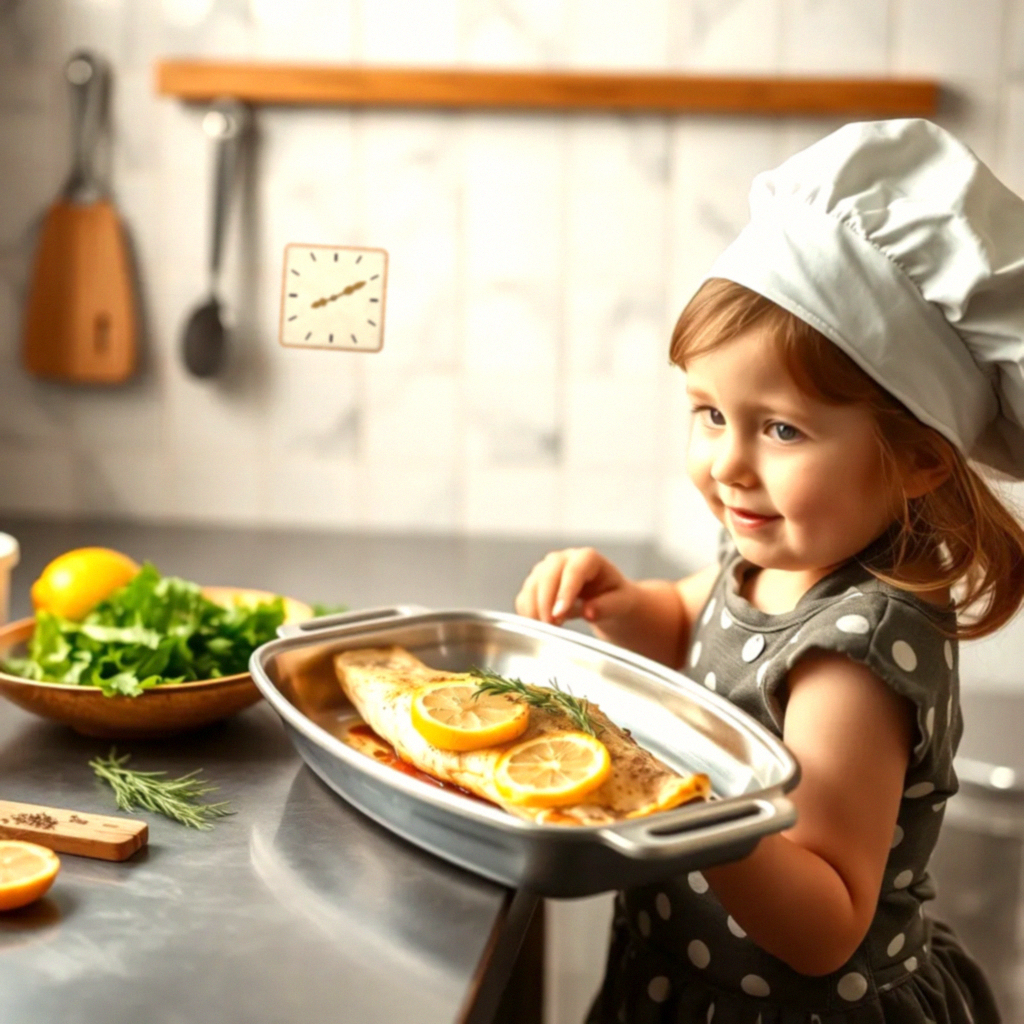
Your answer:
h=8 m=10
